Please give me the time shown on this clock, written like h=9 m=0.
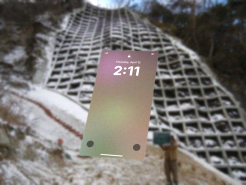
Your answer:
h=2 m=11
